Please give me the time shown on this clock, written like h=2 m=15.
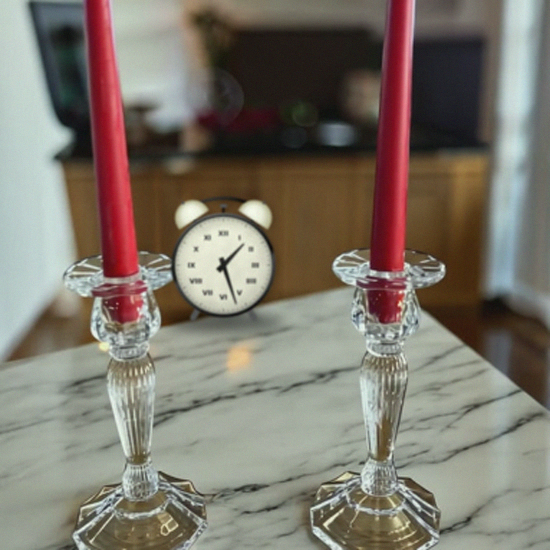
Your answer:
h=1 m=27
